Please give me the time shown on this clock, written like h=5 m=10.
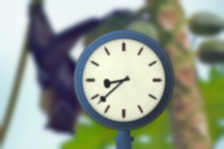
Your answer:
h=8 m=38
